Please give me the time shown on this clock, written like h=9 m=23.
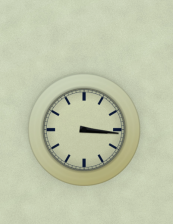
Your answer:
h=3 m=16
